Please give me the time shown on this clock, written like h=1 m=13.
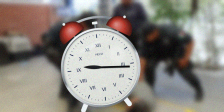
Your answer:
h=9 m=16
